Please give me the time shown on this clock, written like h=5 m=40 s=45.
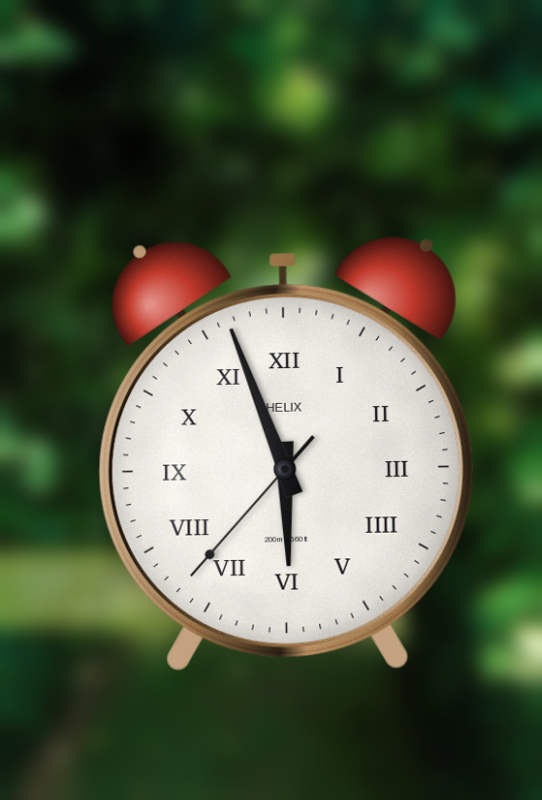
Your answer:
h=5 m=56 s=37
